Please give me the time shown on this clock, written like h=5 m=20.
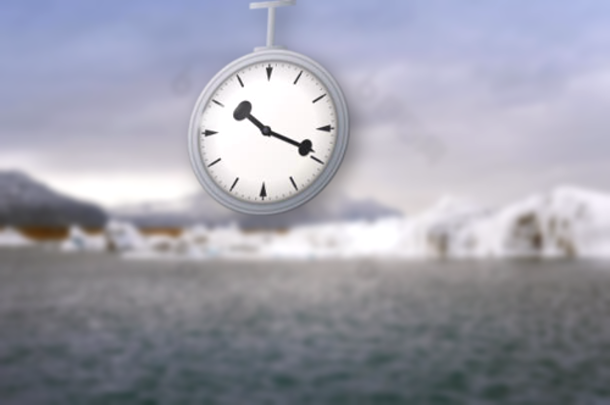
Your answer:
h=10 m=19
